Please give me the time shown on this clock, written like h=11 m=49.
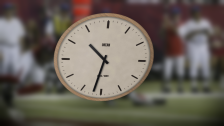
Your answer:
h=10 m=32
